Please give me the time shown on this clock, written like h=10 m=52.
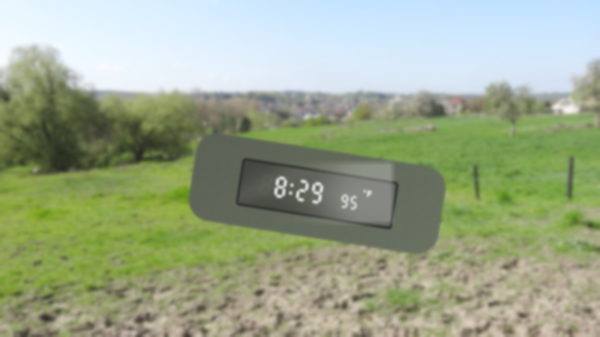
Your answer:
h=8 m=29
